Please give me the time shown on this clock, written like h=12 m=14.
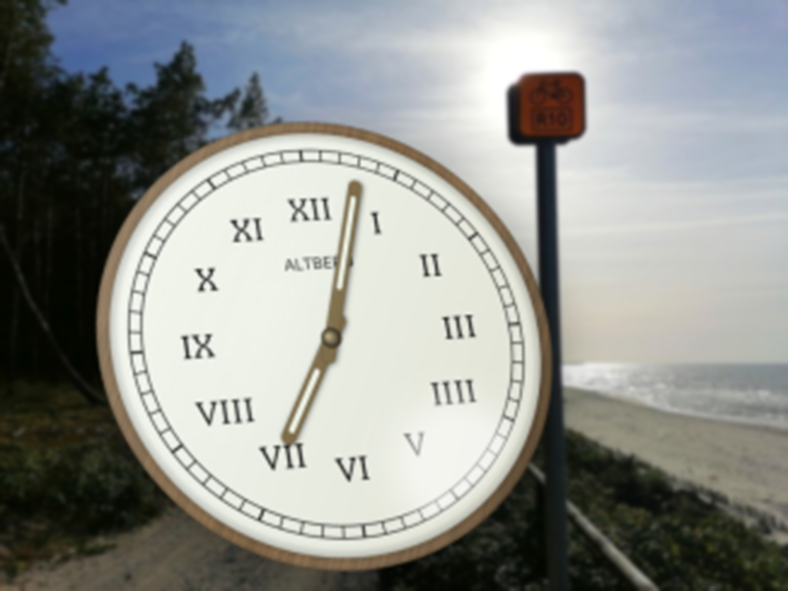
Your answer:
h=7 m=3
